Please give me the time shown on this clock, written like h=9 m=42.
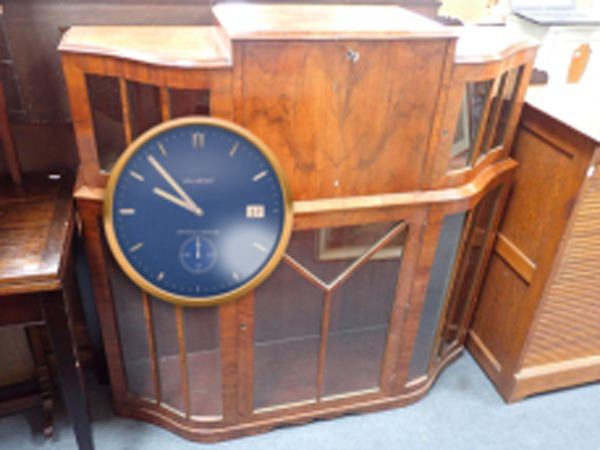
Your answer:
h=9 m=53
